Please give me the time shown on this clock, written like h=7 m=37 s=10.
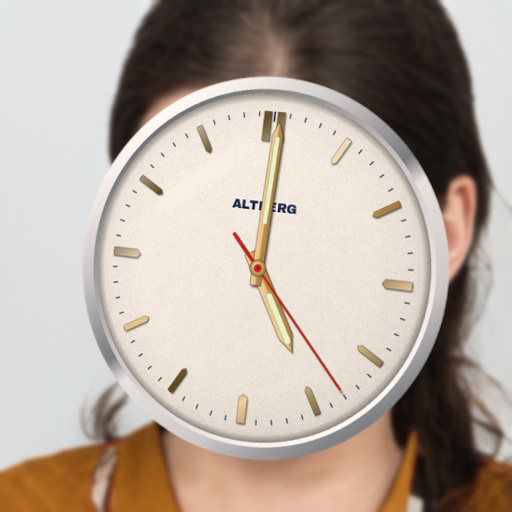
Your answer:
h=5 m=0 s=23
